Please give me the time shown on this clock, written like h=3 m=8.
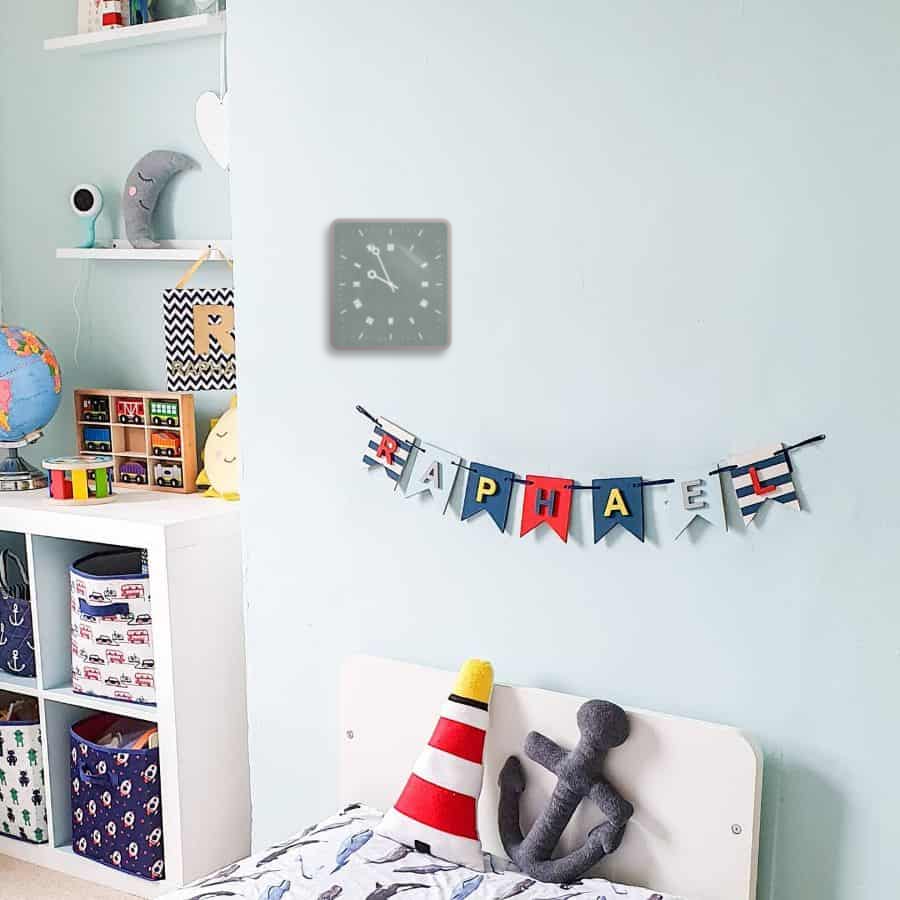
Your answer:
h=9 m=56
